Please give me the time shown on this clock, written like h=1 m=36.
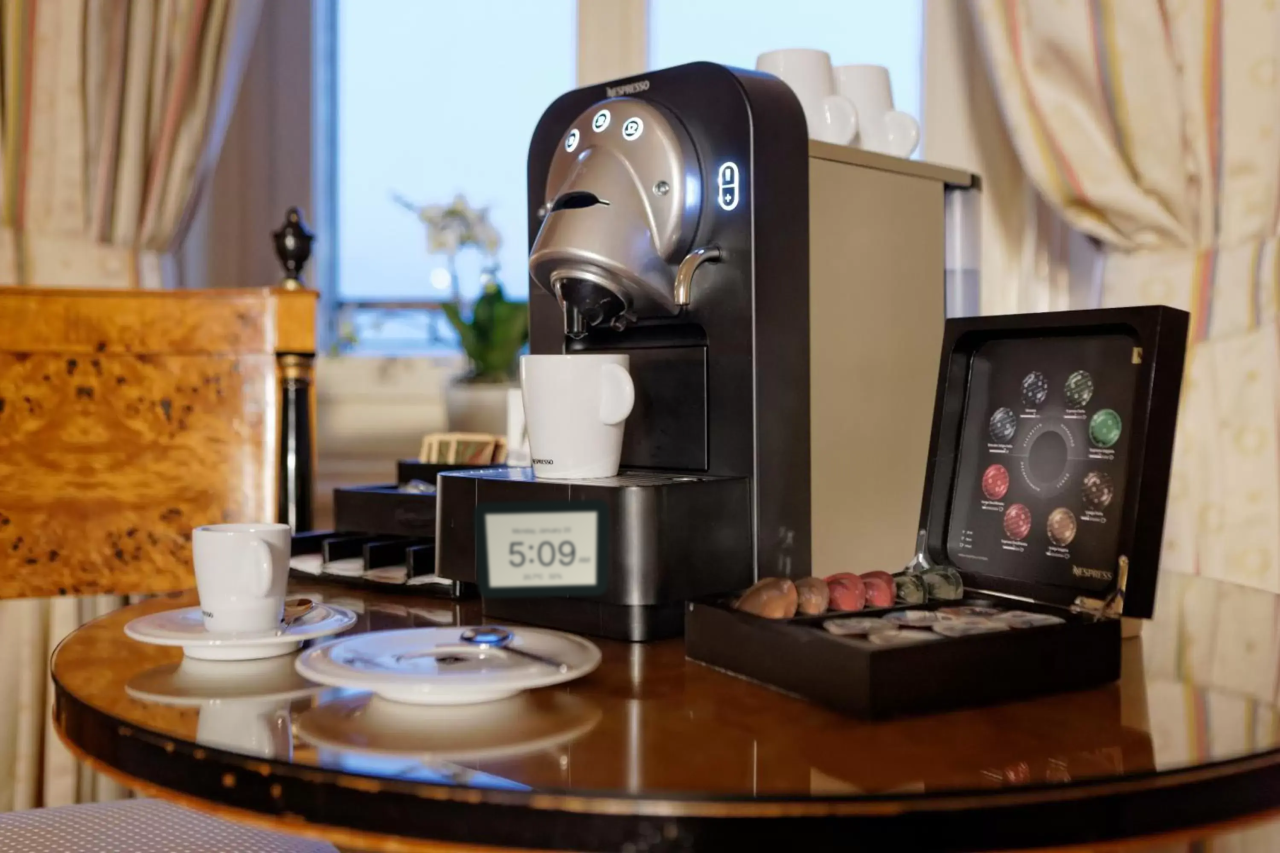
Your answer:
h=5 m=9
